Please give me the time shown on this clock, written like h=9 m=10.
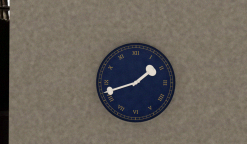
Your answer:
h=1 m=42
